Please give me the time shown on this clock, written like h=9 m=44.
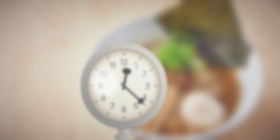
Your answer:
h=12 m=22
